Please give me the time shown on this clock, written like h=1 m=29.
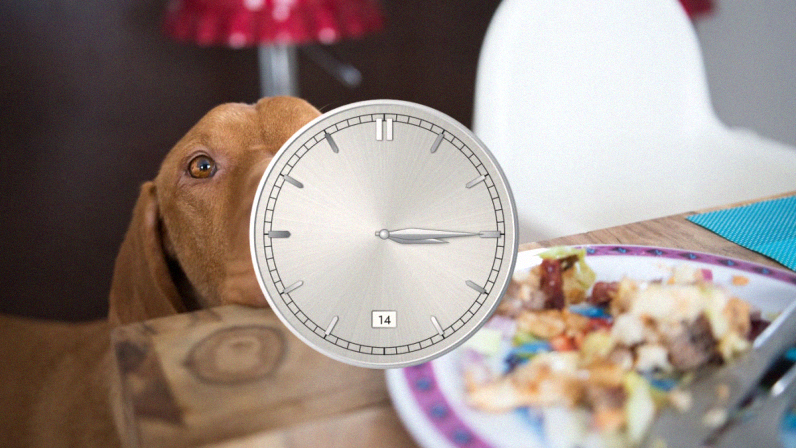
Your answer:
h=3 m=15
